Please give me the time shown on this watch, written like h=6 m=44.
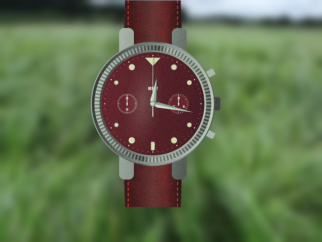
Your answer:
h=12 m=17
